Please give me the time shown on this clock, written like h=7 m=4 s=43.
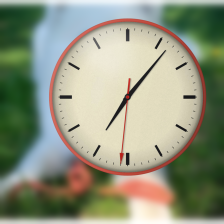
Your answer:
h=7 m=6 s=31
